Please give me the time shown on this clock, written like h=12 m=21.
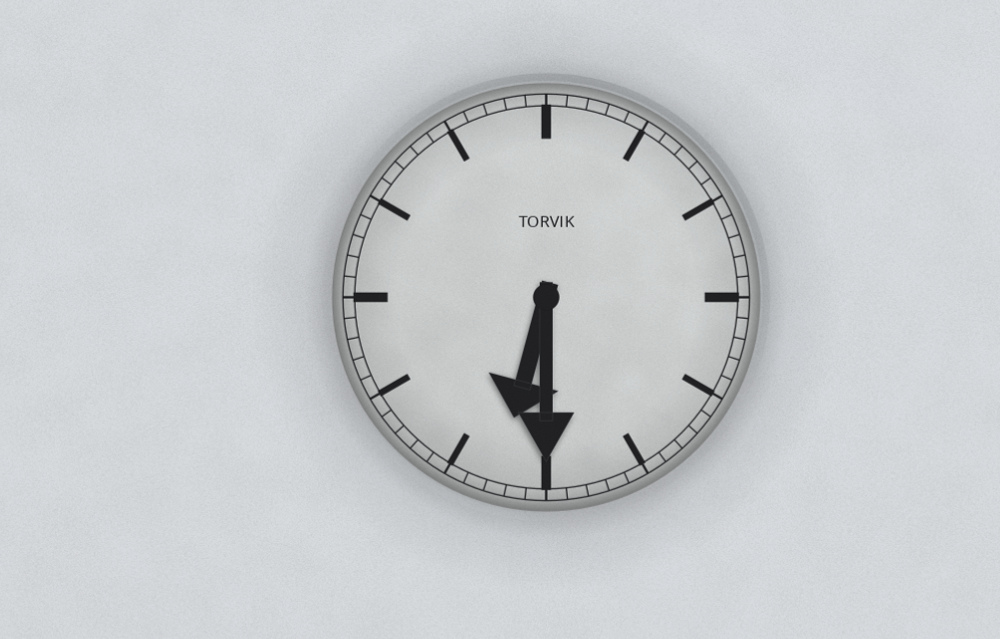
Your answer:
h=6 m=30
